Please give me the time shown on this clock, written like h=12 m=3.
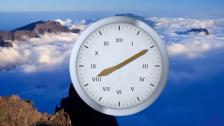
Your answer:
h=8 m=10
